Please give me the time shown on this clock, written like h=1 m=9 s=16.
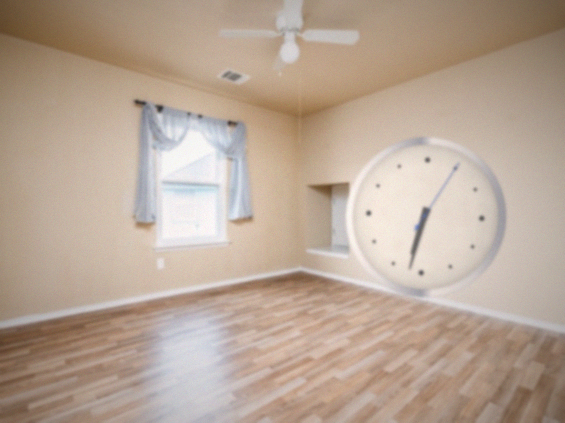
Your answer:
h=6 m=32 s=5
